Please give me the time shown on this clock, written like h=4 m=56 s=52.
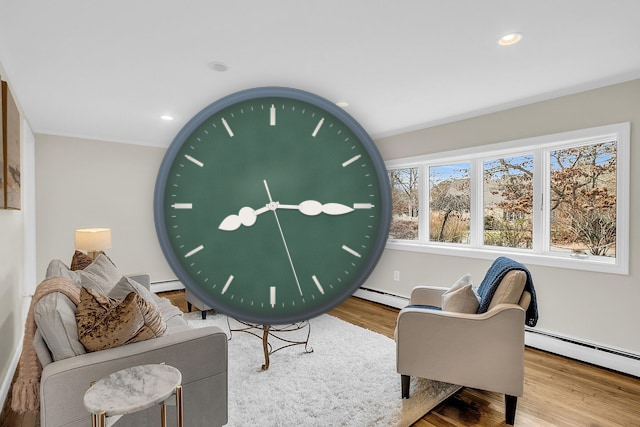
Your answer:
h=8 m=15 s=27
